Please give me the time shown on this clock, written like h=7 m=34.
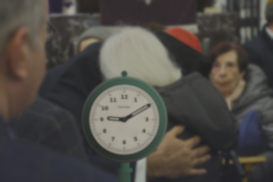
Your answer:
h=9 m=10
